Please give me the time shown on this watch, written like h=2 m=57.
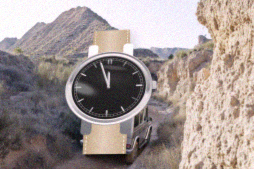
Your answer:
h=11 m=57
